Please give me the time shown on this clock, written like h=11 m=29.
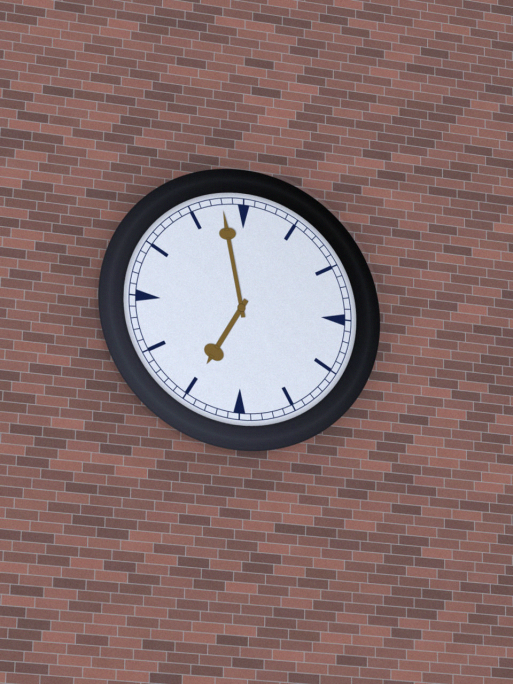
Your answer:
h=6 m=58
